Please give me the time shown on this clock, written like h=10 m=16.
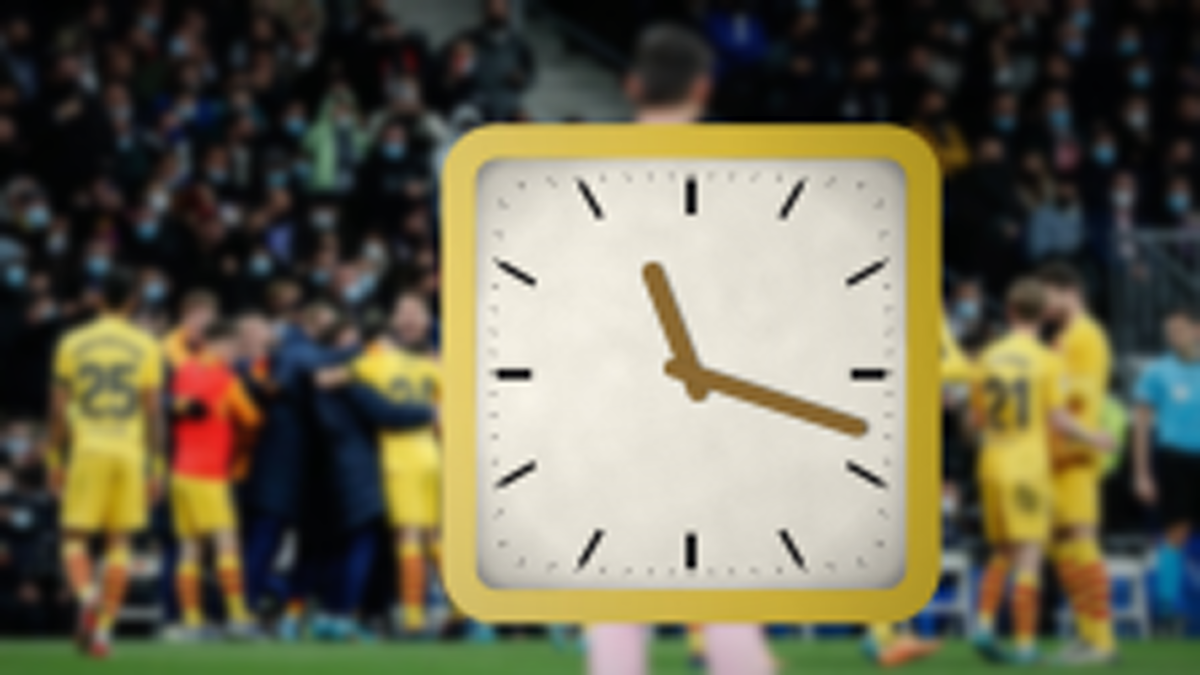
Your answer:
h=11 m=18
